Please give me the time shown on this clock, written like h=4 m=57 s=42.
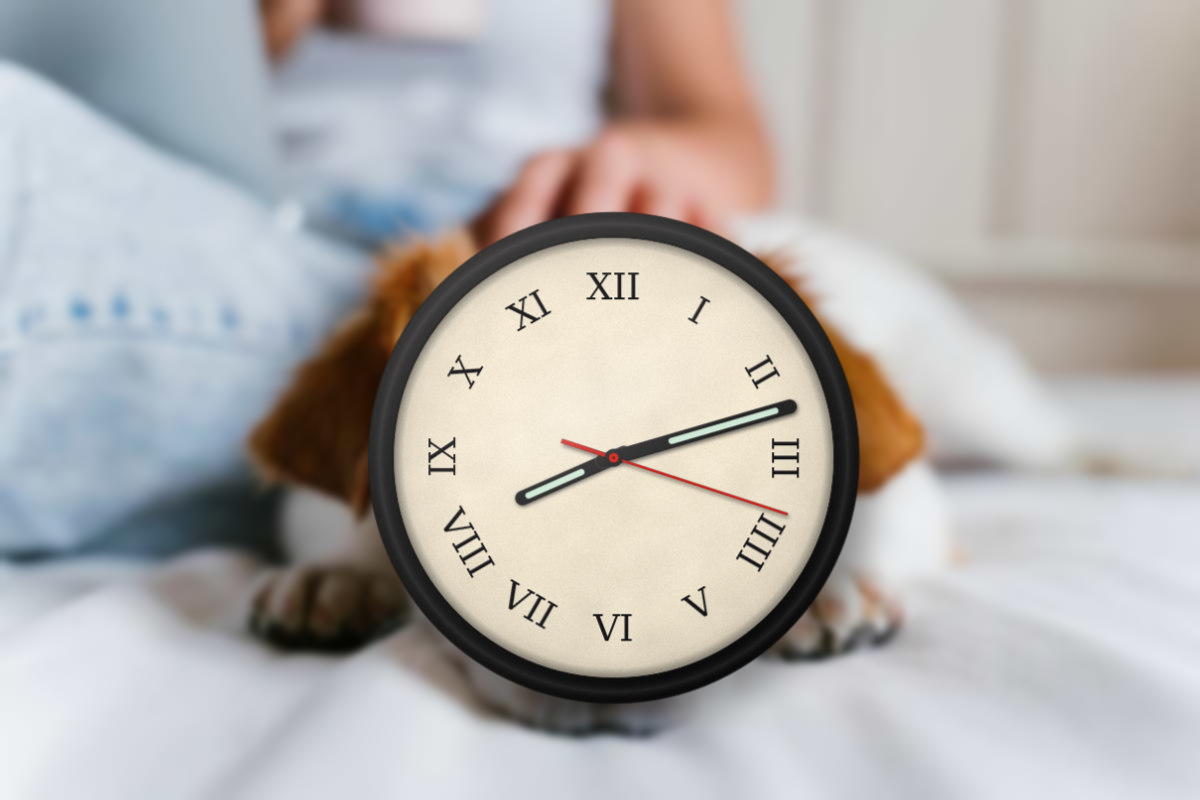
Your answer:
h=8 m=12 s=18
